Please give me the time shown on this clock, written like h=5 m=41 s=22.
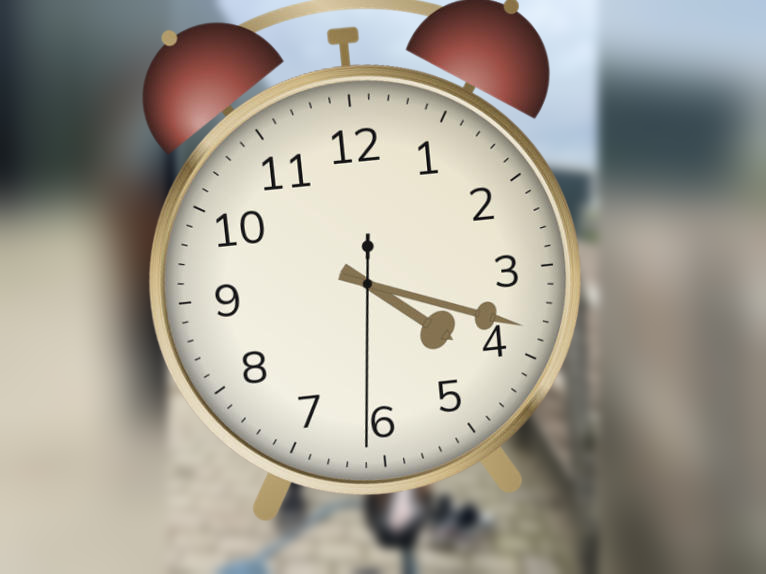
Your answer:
h=4 m=18 s=31
